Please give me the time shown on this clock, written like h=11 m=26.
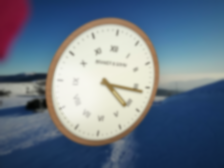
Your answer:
h=4 m=16
